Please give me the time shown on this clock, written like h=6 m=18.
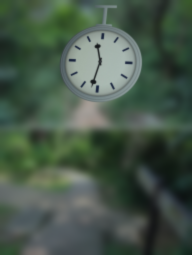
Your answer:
h=11 m=32
